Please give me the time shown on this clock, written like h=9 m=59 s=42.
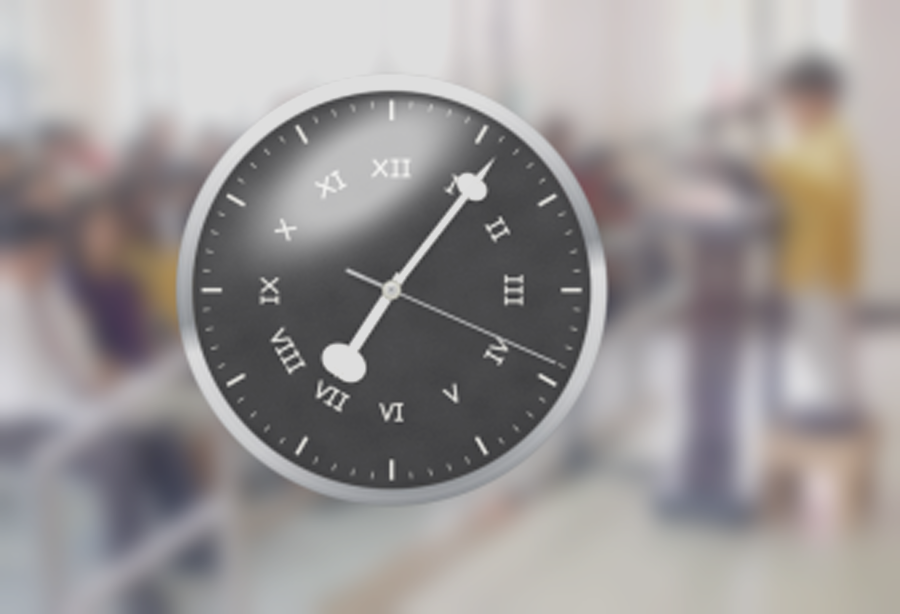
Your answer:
h=7 m=6 s=19
